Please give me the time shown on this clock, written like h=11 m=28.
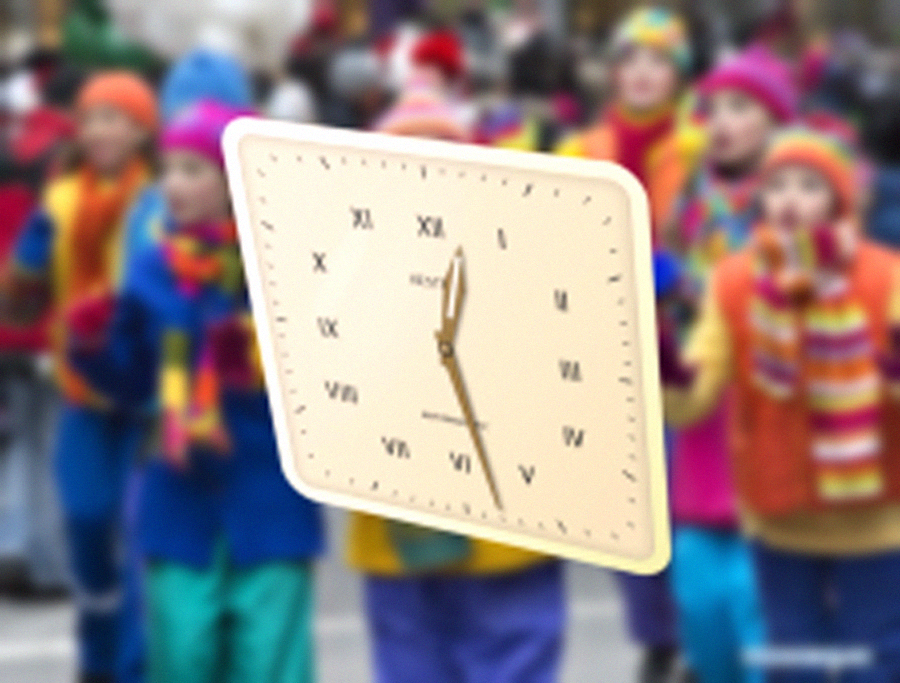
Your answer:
h=12 m=28
